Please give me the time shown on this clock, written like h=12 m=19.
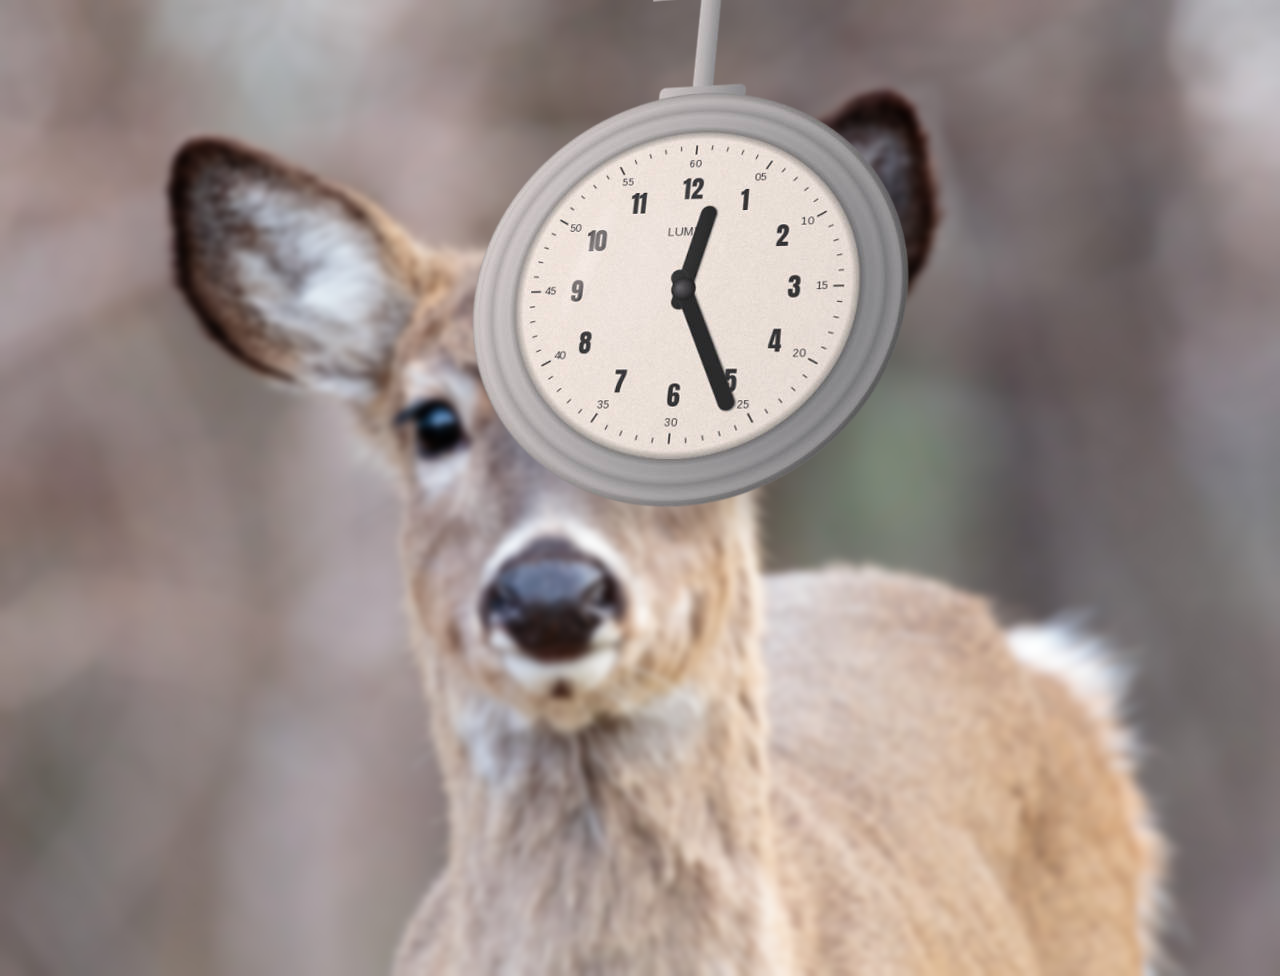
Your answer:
h=12 m=26
